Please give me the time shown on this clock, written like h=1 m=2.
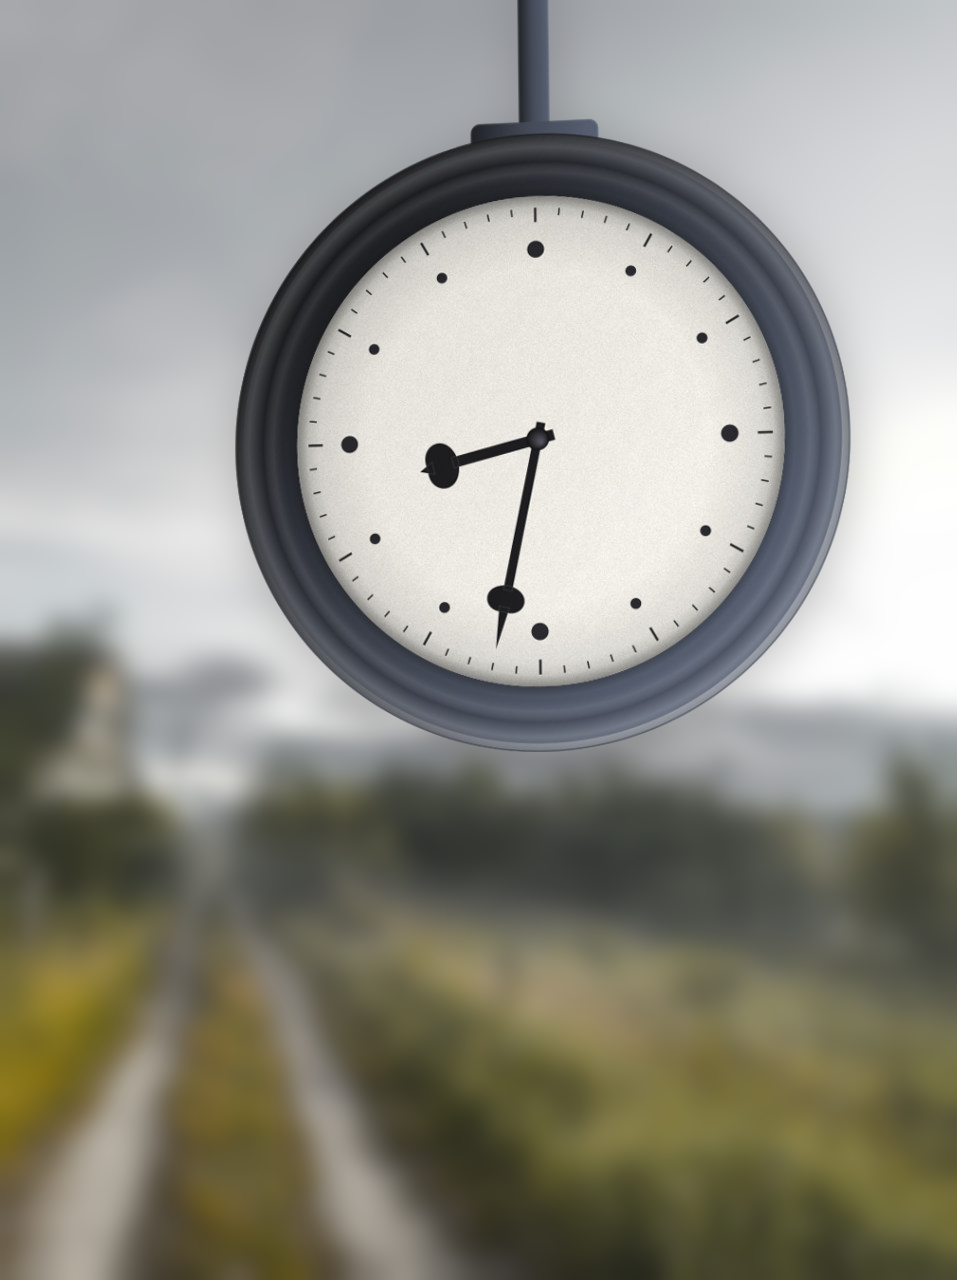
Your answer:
h=8 m=32
